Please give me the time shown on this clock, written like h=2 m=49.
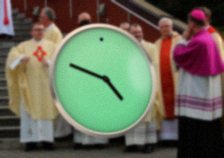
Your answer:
h=4 m=49
